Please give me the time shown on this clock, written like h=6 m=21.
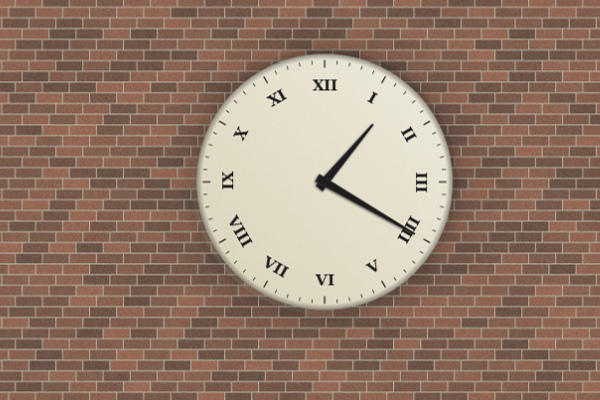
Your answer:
h=1 m=20
